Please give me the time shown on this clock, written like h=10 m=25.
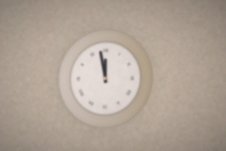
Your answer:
h=11 m=58
